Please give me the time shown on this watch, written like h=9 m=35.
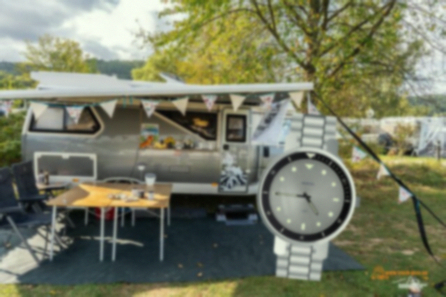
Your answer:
h=4 m=45
